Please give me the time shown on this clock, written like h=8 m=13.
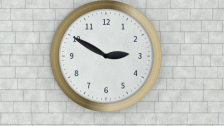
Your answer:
h=2 m=50
